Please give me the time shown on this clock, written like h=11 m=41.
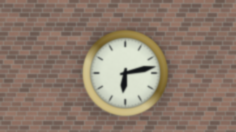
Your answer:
h=6 m=13
